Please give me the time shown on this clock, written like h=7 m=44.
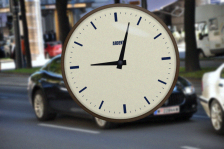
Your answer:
h=9 m=3
